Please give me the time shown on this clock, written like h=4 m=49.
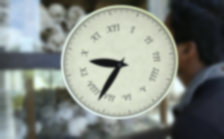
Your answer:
h=9 m=37
